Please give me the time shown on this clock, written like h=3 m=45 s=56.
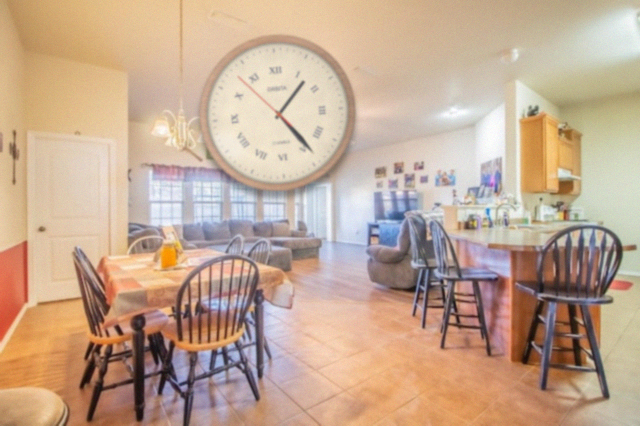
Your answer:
h=1 m=23 s=53
